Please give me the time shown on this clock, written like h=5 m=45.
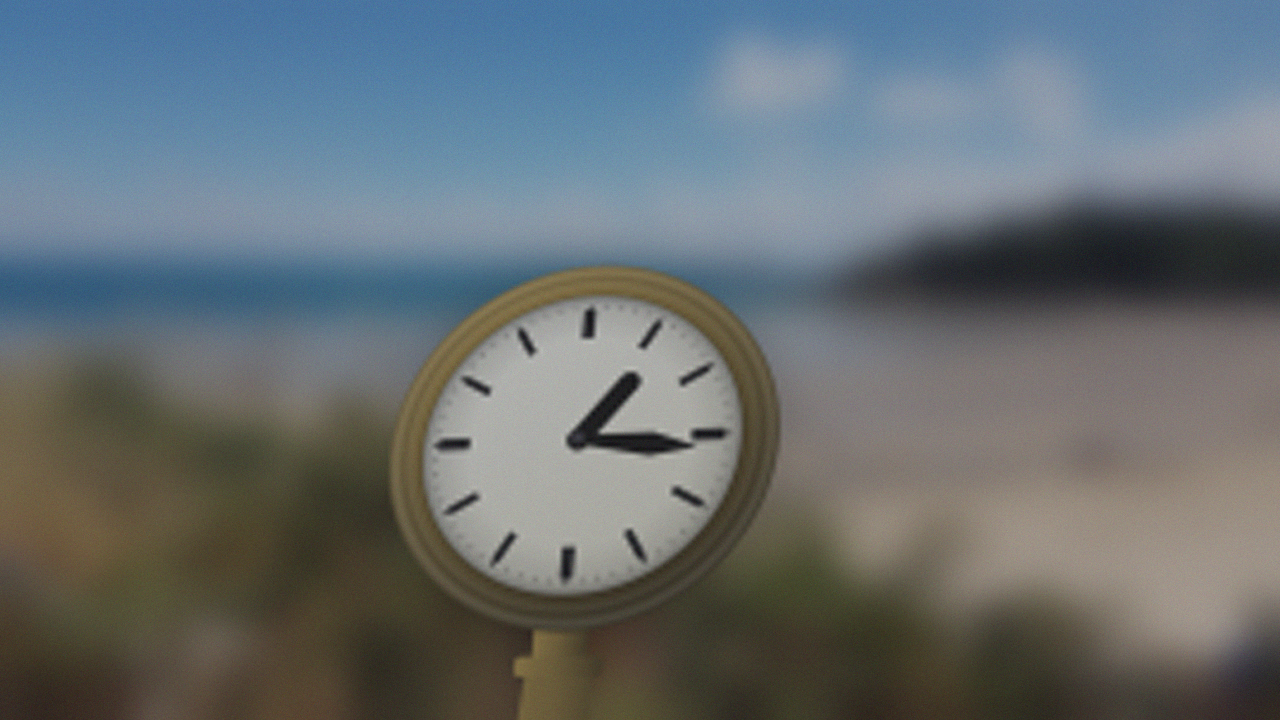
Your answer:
h=1 m=16
